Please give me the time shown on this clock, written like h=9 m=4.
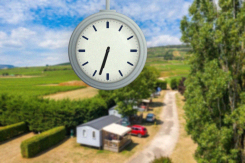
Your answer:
h=6 m=33
